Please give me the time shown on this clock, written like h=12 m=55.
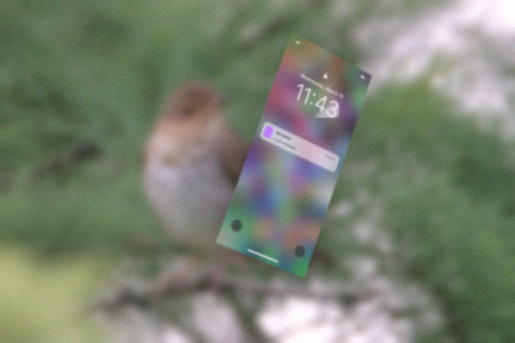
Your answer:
h=11 m=43
